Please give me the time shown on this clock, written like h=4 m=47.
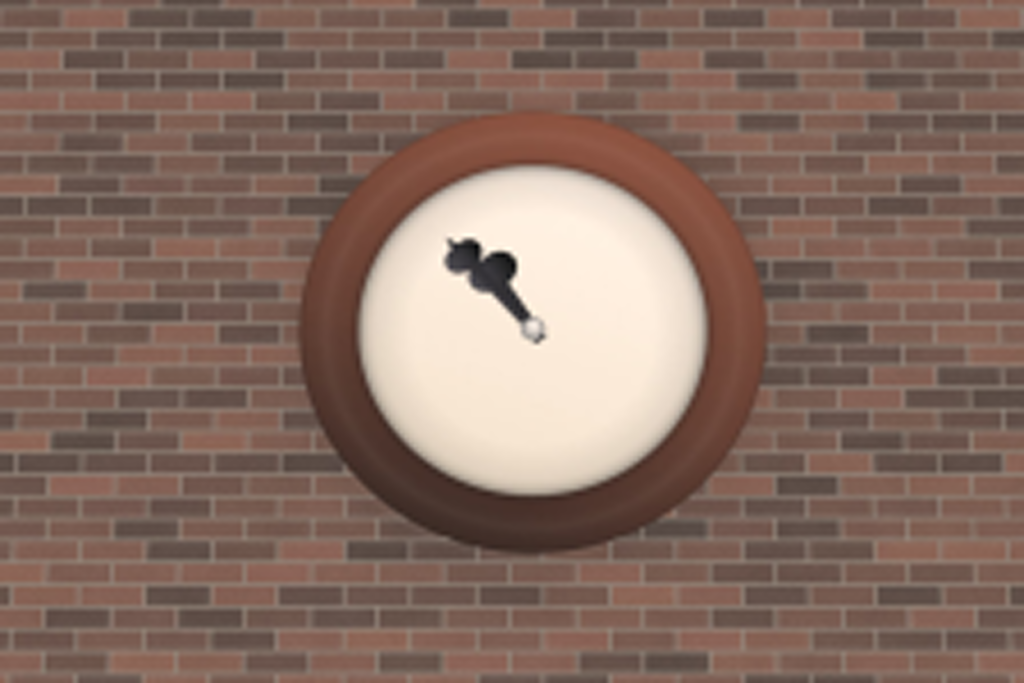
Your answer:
h=10 m=53
